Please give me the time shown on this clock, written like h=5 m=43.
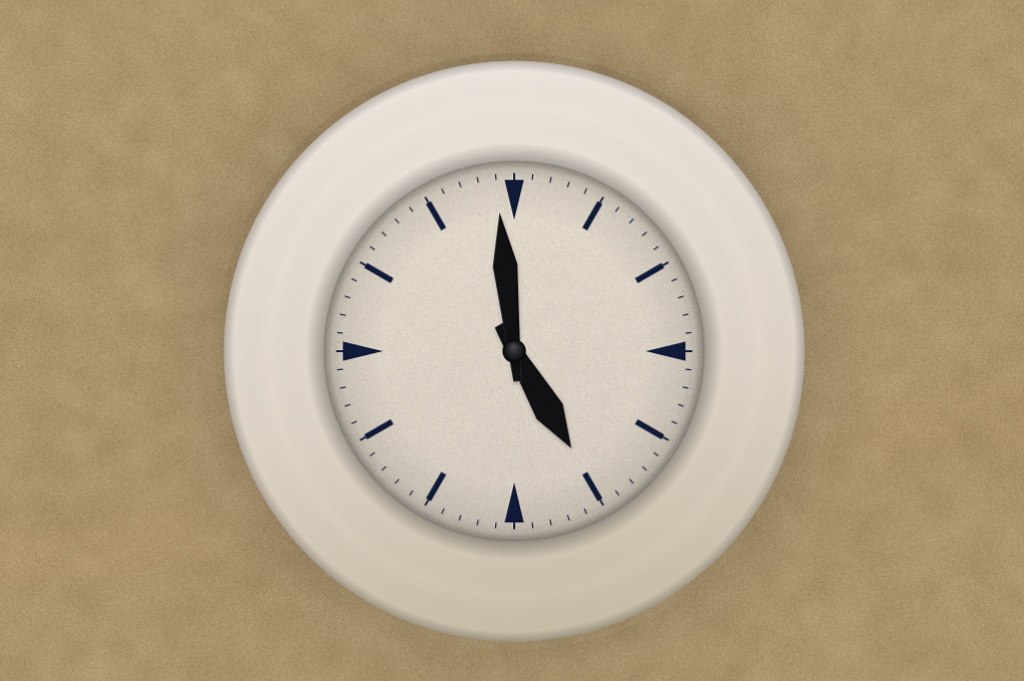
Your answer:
h=4 m=59
